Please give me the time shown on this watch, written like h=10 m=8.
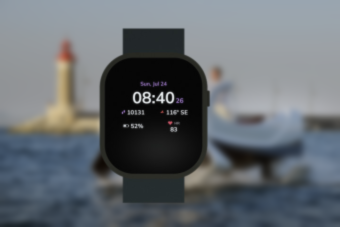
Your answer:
h=8 m=40
